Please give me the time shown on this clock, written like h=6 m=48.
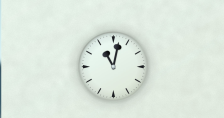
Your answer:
h=11 m=2
